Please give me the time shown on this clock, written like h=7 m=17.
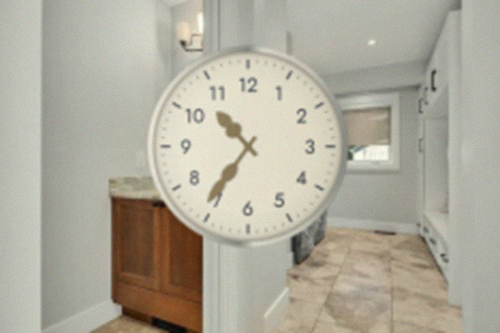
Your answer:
h=10 m=36
